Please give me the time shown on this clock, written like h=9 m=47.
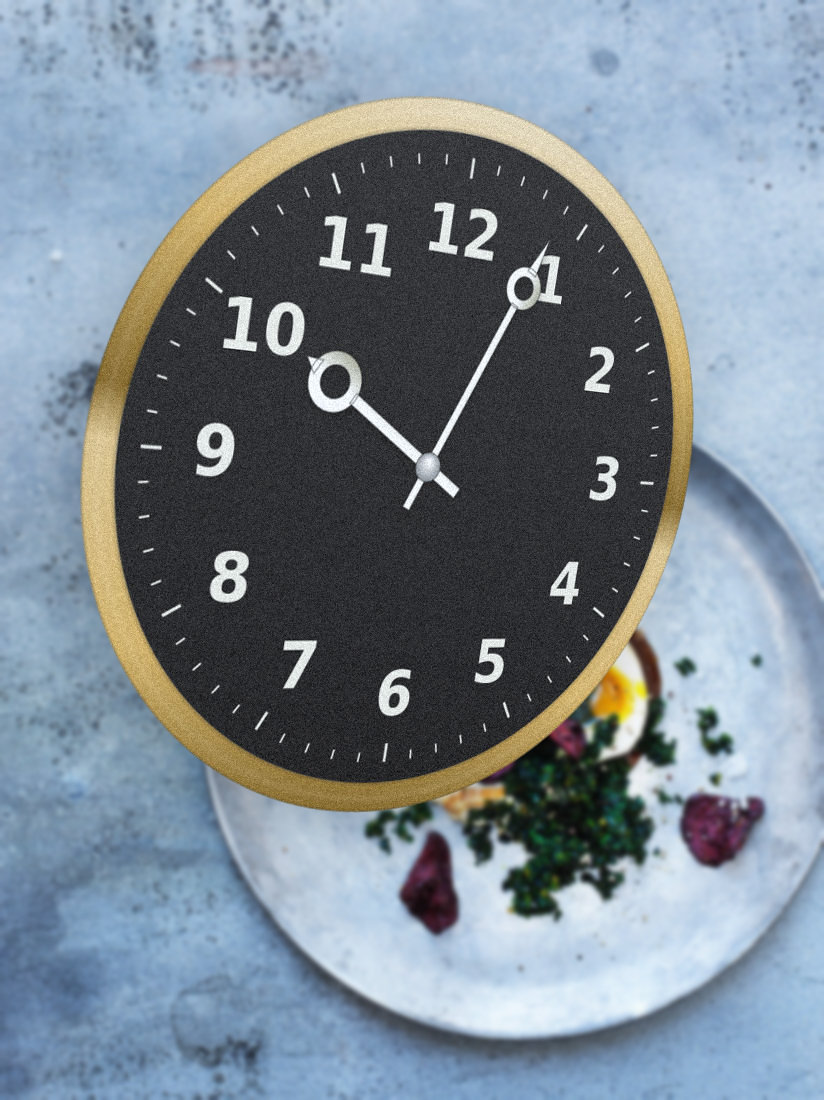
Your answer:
h=10 m=4
